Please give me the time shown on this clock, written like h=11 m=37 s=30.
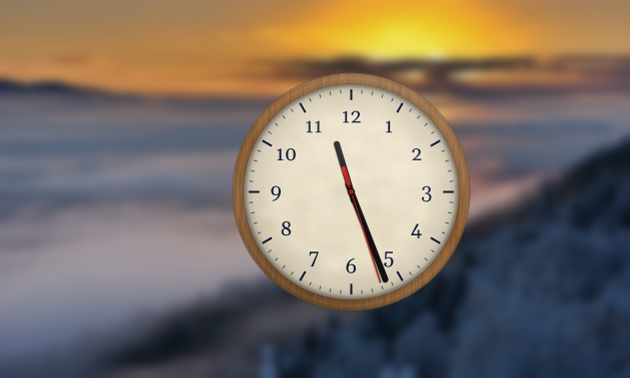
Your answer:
h=11 m=26 s=27
